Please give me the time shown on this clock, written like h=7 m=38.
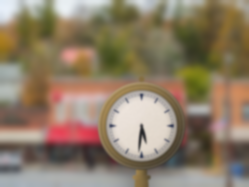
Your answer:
h=5 m=31
